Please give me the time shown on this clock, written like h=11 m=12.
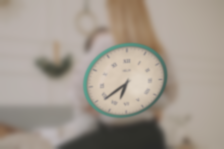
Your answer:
h=6 m=39
